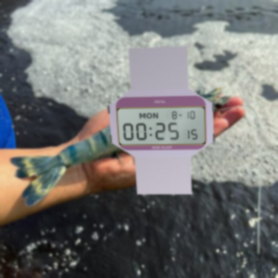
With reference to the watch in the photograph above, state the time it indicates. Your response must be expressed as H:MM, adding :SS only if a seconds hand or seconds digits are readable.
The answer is 0:25:15
